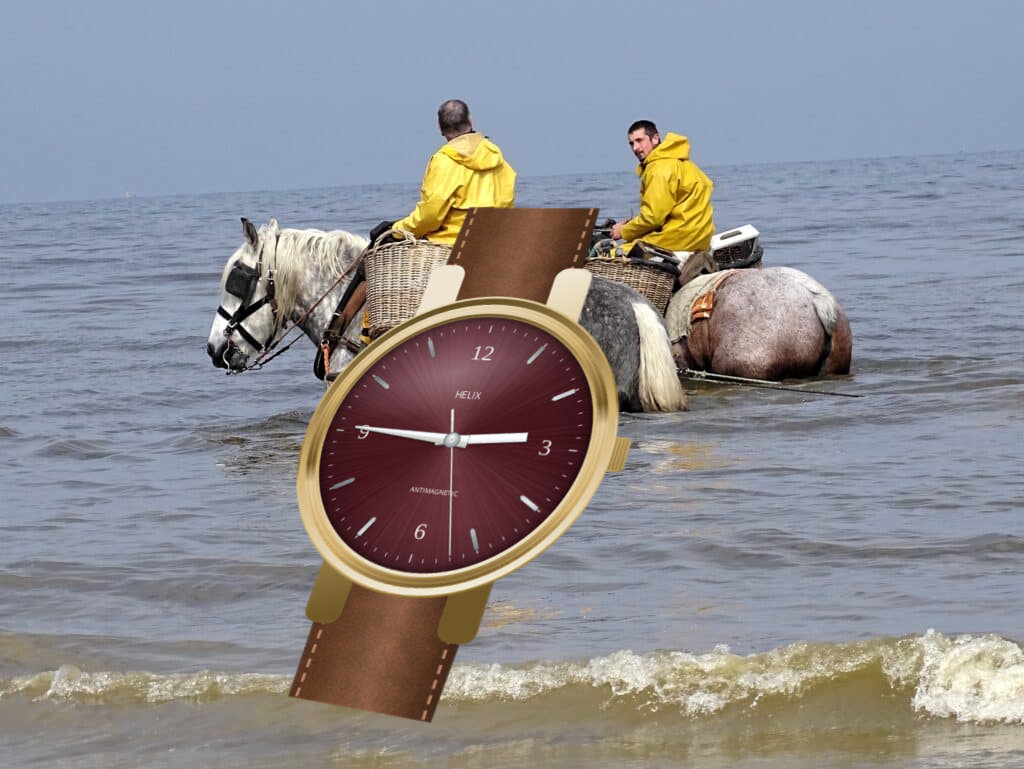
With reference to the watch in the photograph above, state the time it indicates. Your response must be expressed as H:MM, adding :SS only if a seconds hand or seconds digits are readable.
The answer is 2:45:27
